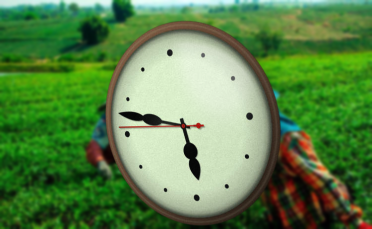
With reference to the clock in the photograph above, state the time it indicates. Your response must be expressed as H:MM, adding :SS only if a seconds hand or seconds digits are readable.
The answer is 5:47:46
